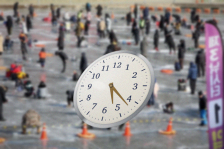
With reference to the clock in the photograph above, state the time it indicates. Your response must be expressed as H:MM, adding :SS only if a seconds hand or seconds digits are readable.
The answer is 5:22
